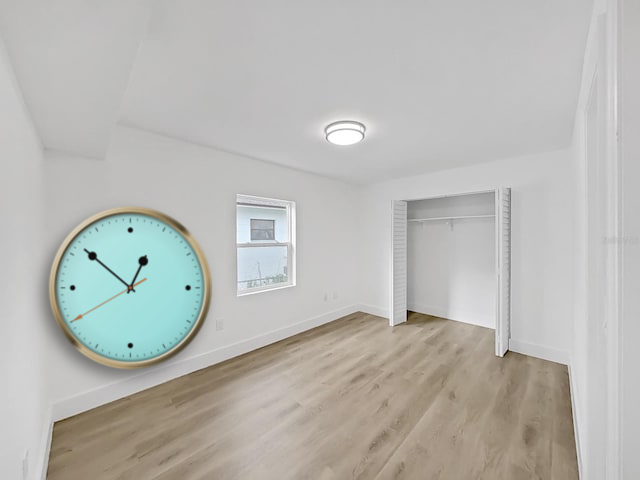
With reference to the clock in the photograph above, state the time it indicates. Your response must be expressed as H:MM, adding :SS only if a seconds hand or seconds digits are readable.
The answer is 12:51:40
